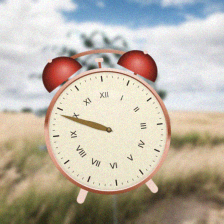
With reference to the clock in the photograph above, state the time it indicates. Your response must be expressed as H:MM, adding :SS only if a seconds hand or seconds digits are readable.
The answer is 9:49
